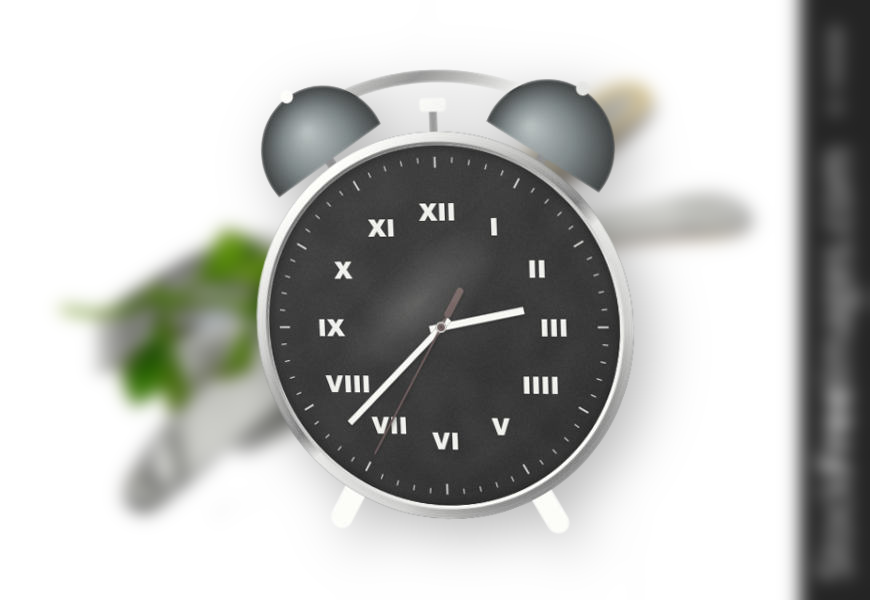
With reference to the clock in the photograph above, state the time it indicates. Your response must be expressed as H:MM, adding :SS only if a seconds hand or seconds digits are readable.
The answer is 2:37:35
